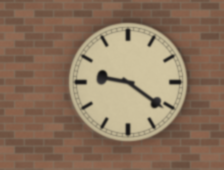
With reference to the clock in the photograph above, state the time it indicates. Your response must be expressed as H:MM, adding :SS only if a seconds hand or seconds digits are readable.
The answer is 9:21
